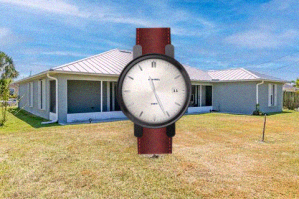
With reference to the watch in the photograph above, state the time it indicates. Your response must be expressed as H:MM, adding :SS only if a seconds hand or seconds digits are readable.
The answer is 11:26
